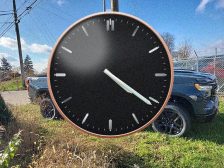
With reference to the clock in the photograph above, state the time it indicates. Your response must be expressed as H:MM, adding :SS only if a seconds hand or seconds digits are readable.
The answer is 4:21
